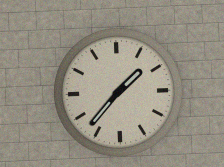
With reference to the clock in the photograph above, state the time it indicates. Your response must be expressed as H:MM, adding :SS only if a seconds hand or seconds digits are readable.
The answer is 1:37
